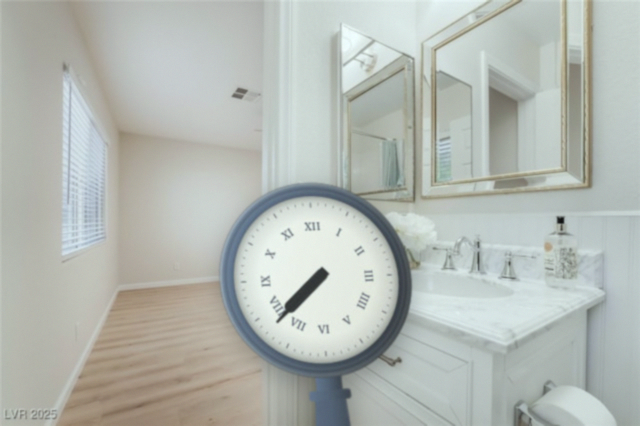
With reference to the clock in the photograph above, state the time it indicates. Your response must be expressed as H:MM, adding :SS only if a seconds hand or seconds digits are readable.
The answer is 7:38
